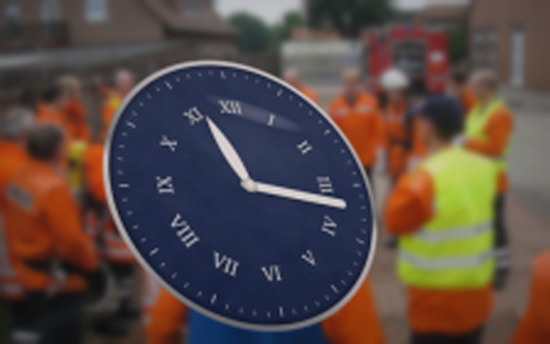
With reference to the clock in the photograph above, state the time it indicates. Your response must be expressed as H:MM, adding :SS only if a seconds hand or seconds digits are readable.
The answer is 11:17
